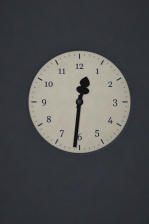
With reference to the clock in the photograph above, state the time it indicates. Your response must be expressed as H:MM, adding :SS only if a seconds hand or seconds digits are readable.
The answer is 12:31
